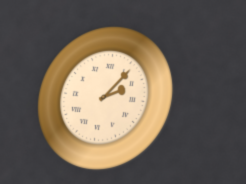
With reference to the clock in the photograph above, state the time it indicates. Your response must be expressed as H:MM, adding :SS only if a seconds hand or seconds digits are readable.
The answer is 2:06
